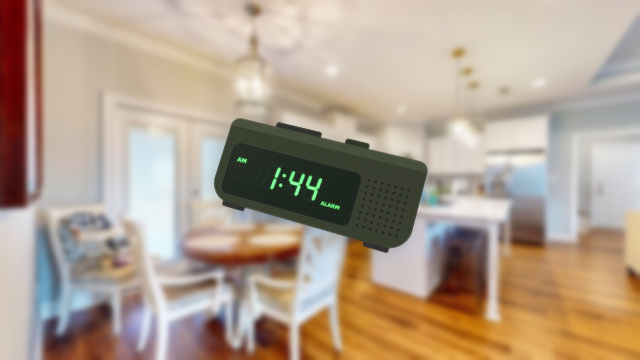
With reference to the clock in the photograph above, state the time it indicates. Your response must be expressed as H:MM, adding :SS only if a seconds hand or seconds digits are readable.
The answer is 1:44
